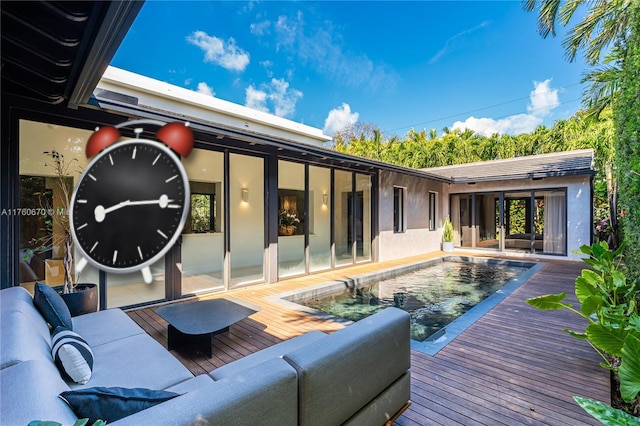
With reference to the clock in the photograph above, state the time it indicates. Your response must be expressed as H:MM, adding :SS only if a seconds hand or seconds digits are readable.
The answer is 8:14
